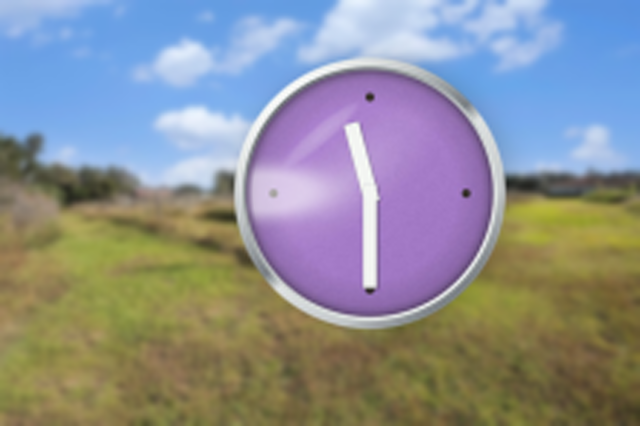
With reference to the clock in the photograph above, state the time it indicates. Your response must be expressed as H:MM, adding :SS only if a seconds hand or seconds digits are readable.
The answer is 11:30
